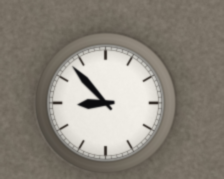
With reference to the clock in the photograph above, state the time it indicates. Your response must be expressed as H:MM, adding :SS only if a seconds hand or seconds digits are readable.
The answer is 8:53
